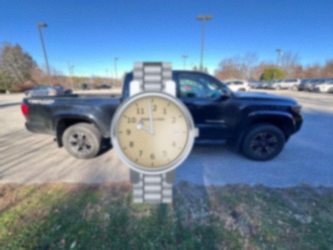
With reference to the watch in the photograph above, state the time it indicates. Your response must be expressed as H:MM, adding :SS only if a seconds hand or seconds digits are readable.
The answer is 9:59
